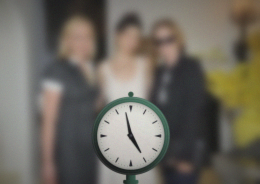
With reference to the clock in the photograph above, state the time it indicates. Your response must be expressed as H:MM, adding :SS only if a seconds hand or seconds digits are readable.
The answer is 4:58
